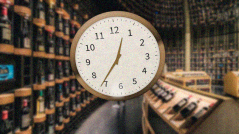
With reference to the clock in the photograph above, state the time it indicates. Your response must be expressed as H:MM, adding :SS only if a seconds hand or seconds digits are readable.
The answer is 12:36
